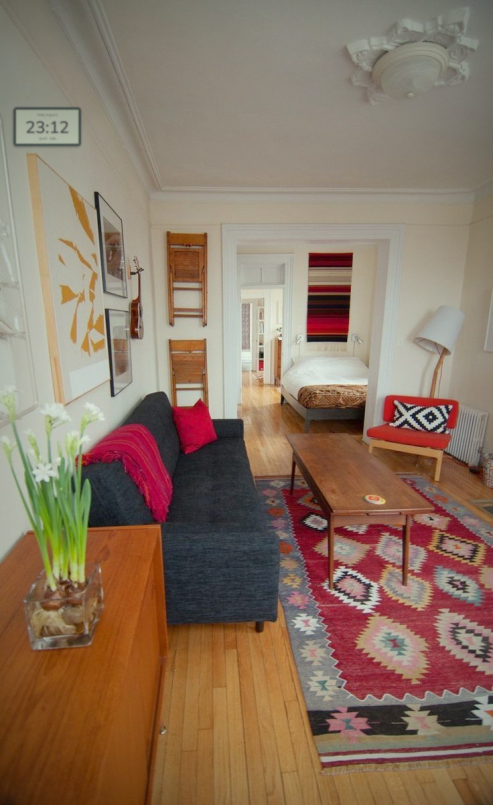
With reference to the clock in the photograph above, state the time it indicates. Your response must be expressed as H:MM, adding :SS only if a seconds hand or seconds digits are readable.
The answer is 23:12
